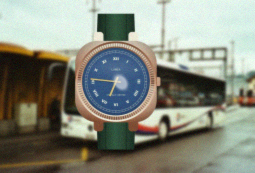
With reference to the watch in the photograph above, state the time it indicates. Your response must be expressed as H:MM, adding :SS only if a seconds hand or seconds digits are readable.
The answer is 6:46
